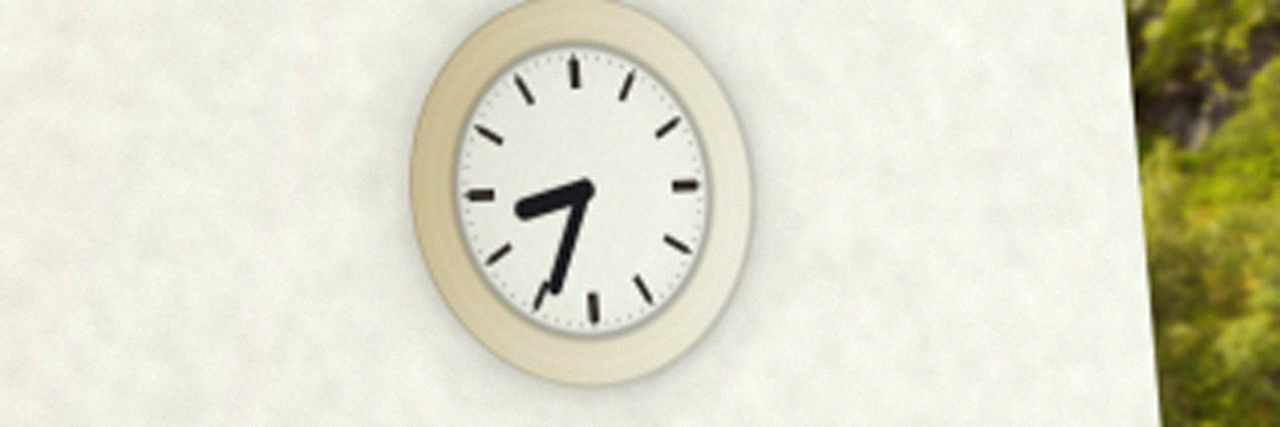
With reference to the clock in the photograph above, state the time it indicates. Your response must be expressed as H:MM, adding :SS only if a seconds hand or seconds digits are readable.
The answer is 8:34
